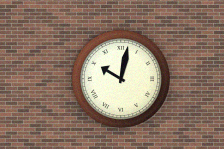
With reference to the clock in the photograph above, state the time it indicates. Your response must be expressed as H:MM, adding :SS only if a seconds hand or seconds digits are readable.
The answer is 10:02
